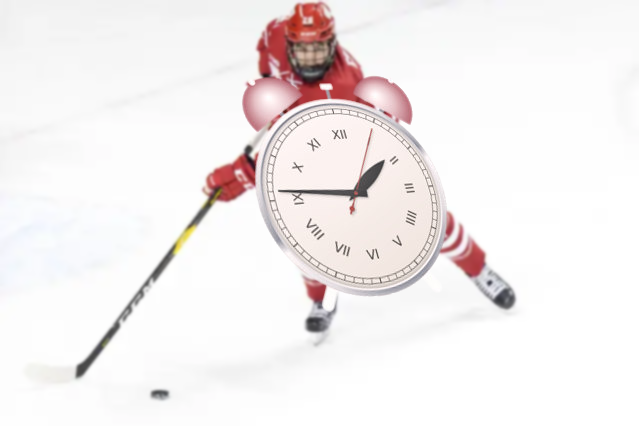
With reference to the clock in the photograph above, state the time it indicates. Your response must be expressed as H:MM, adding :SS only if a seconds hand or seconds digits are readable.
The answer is 1:46:05
